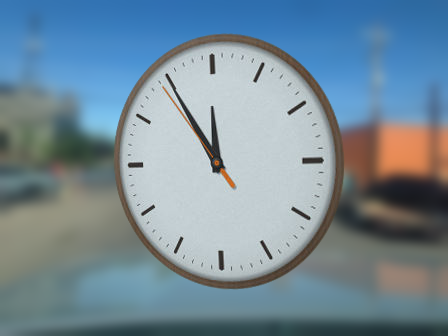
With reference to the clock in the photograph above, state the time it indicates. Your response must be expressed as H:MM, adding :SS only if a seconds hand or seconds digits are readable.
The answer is 11:54:54
